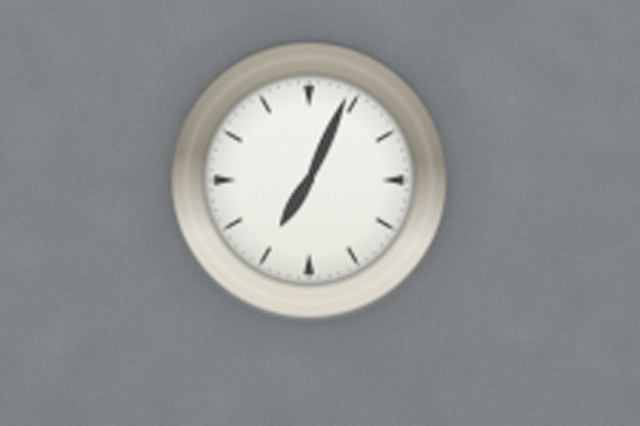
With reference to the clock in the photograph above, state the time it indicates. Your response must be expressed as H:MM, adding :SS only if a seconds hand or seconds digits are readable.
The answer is 7:04
